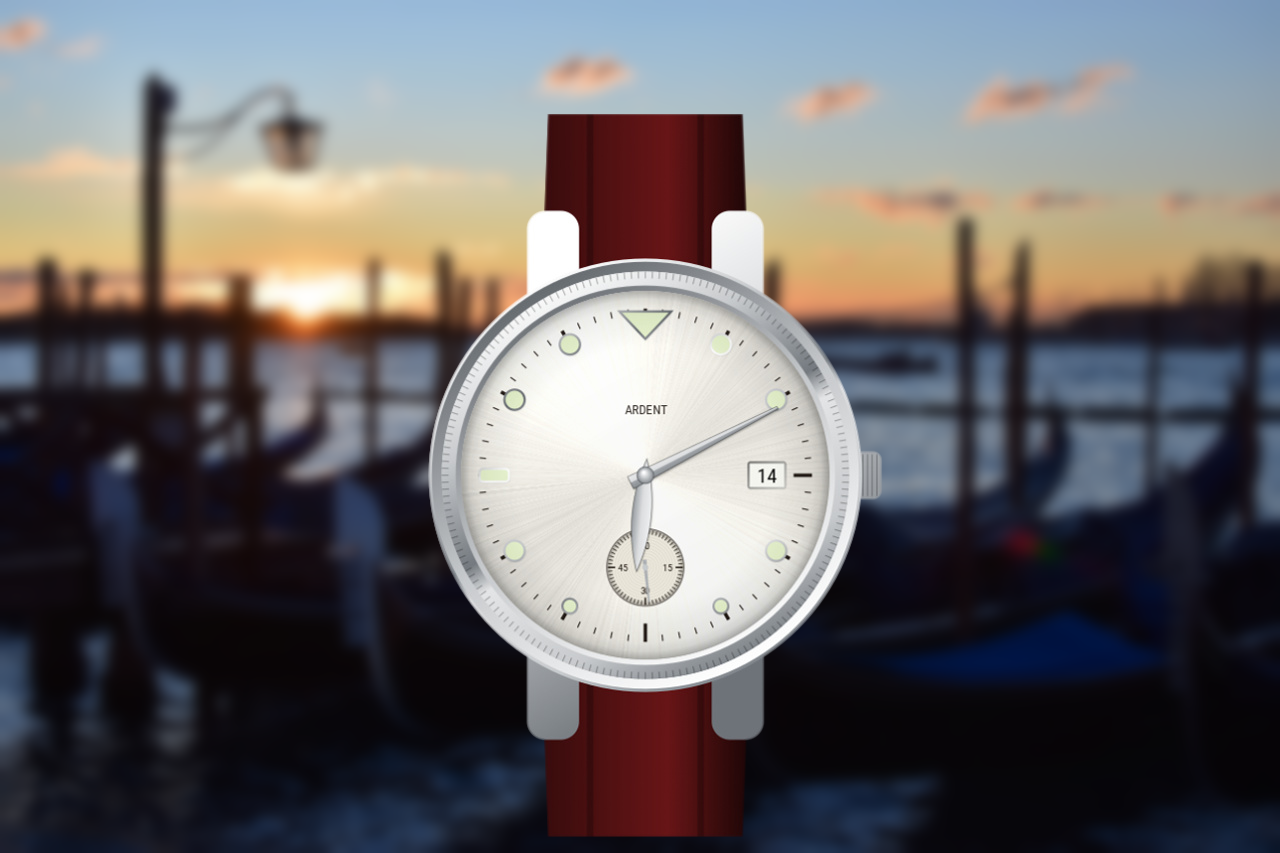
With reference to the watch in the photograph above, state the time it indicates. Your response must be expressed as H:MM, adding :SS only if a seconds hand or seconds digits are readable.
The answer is 6:10:29
